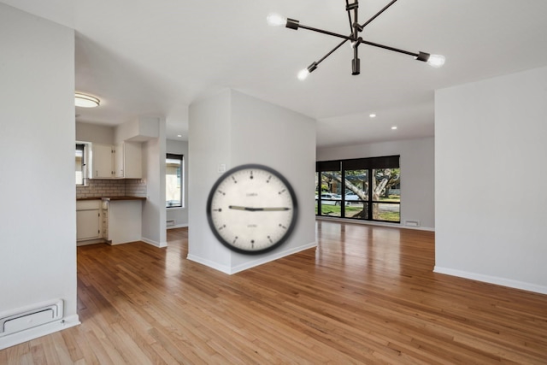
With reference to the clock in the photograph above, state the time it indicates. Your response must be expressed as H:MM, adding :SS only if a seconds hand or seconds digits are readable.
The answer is 9:15
